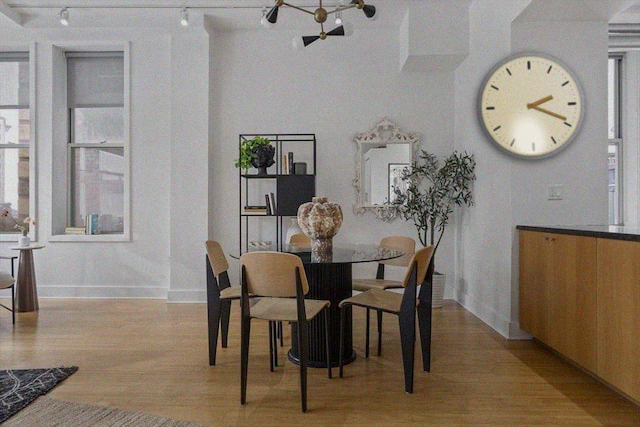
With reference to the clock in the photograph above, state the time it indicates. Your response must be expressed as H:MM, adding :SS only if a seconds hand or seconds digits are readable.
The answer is 2:19
